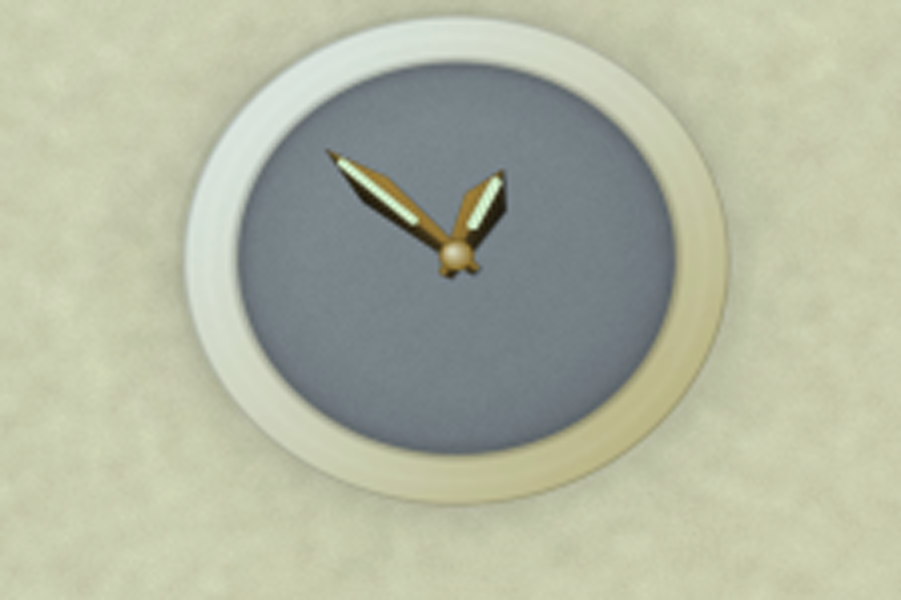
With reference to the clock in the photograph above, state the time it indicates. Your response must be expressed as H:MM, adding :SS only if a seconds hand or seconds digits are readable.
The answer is 12:52
